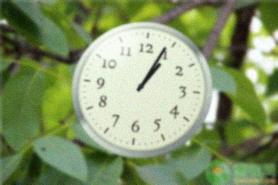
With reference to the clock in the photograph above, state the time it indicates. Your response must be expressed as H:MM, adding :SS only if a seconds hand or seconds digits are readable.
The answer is 1:04
